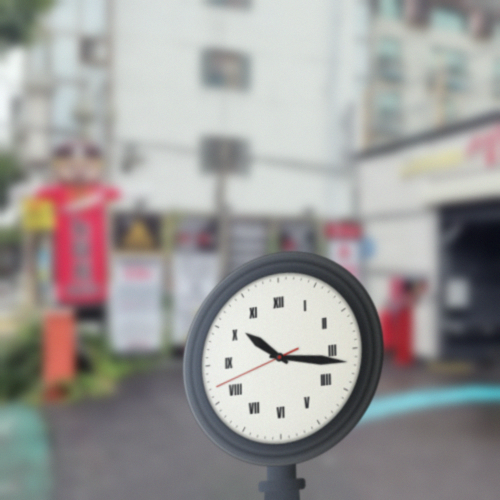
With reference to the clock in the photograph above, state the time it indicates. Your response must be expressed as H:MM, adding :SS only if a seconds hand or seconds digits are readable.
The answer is 10:16:42
